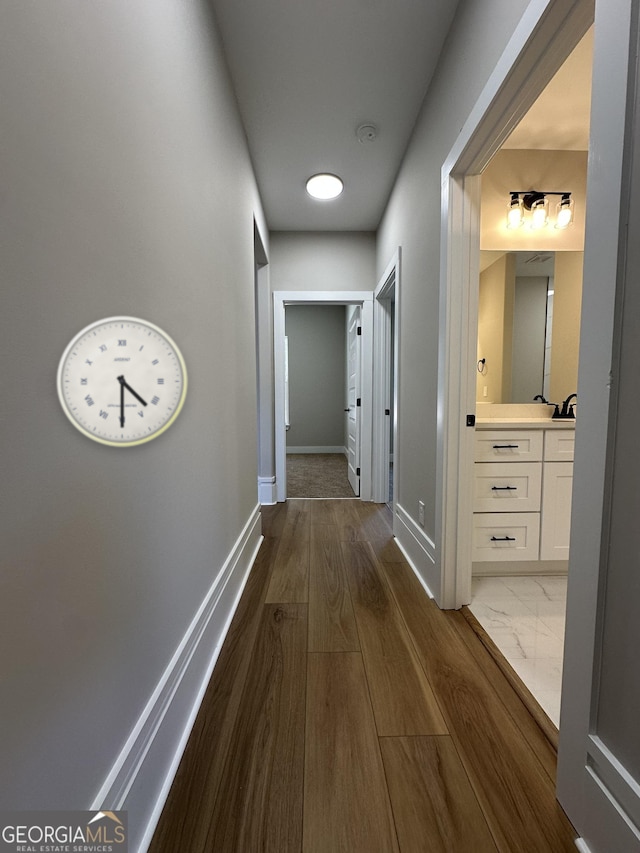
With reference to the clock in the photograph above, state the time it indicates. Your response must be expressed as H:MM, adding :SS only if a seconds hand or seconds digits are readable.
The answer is 4:30
